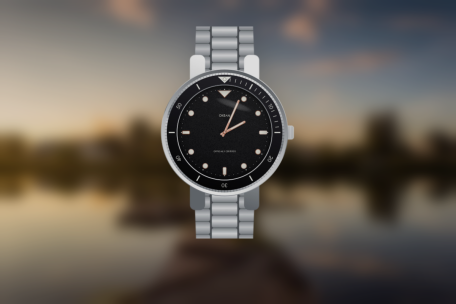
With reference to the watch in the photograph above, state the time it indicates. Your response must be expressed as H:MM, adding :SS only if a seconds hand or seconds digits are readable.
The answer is 2:04
